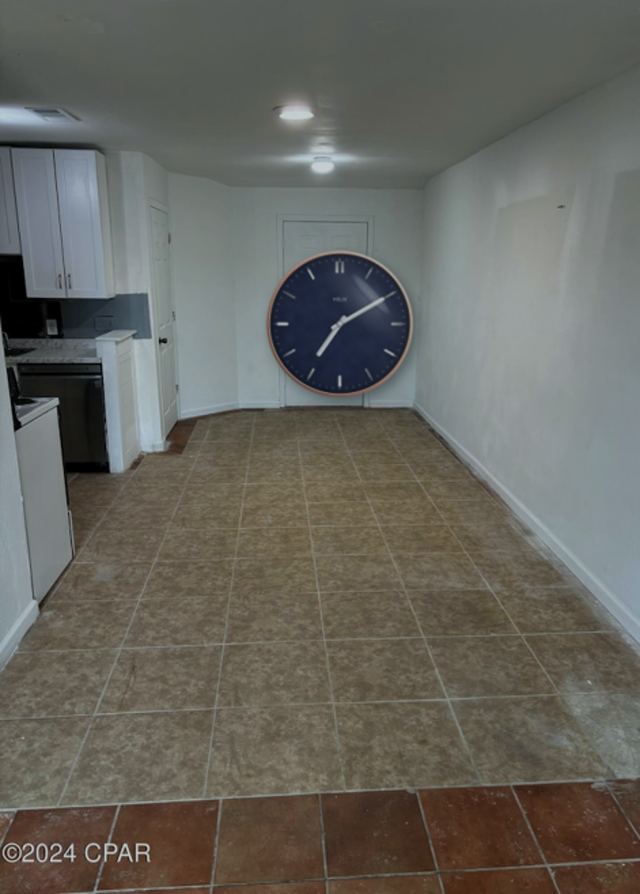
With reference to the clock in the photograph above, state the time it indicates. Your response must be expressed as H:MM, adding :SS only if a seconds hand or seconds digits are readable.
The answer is 7:10
